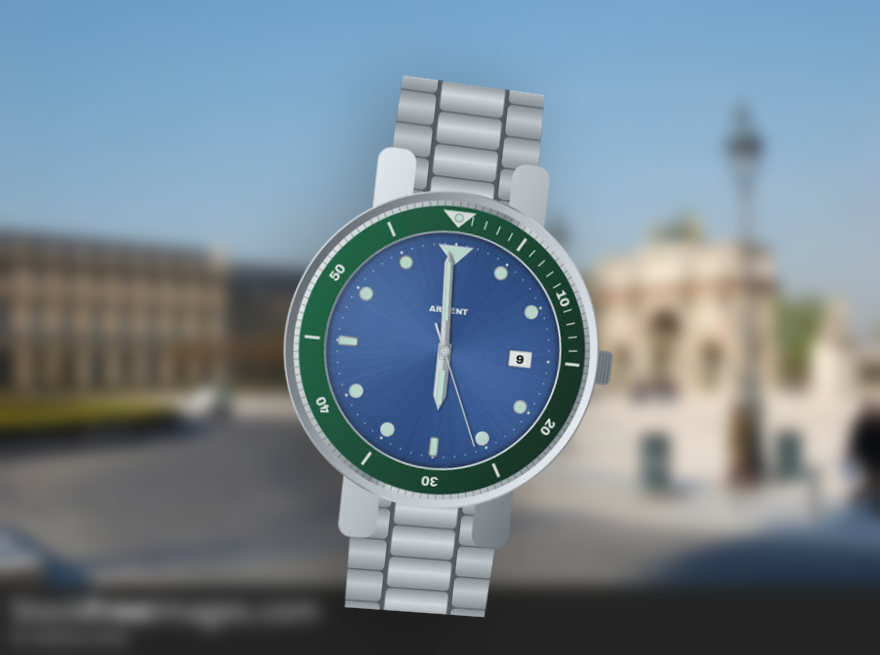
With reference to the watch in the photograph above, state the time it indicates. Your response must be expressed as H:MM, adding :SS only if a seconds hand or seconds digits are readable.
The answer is 5:59:26
